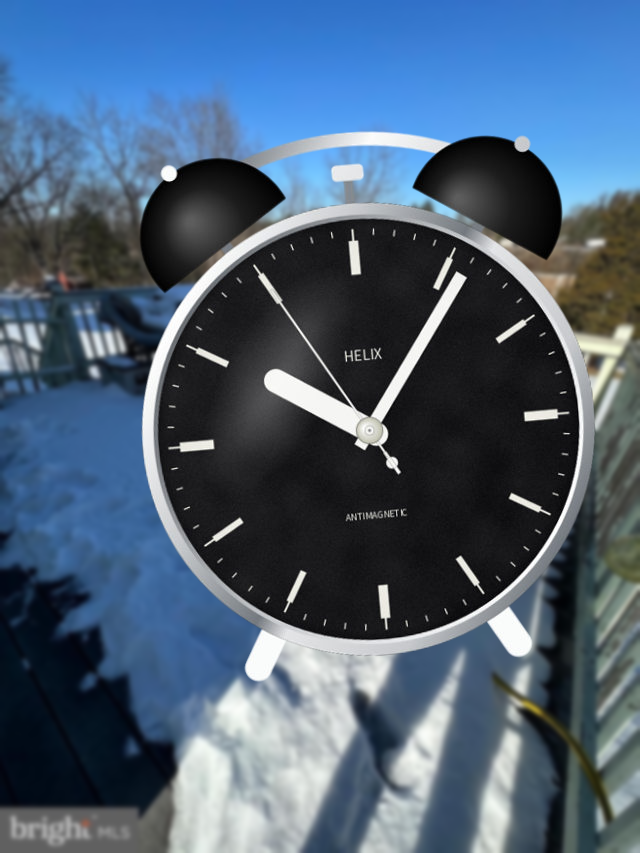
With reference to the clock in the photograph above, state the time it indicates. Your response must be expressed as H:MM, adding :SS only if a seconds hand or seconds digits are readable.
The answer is 10:05:55
